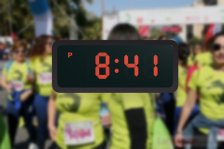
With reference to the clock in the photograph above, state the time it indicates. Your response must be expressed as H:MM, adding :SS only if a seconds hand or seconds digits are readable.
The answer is 8:41
